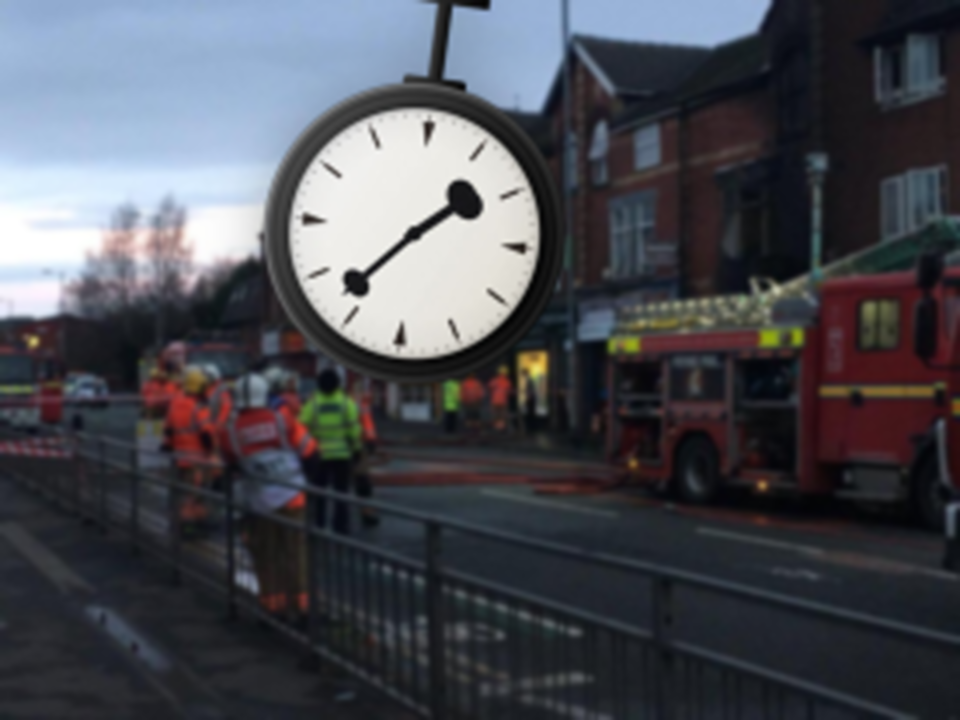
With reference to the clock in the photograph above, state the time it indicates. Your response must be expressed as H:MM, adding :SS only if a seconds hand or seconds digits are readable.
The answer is 1:37
